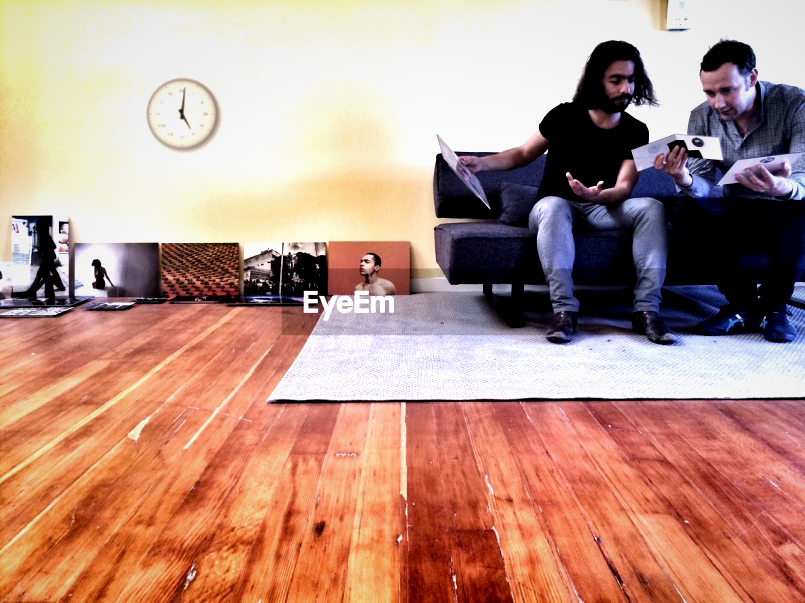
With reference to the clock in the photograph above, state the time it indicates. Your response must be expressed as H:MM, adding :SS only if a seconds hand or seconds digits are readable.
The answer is 5:01
